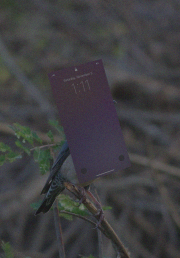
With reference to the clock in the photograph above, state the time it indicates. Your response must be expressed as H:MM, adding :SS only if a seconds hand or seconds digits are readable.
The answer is 1:11
